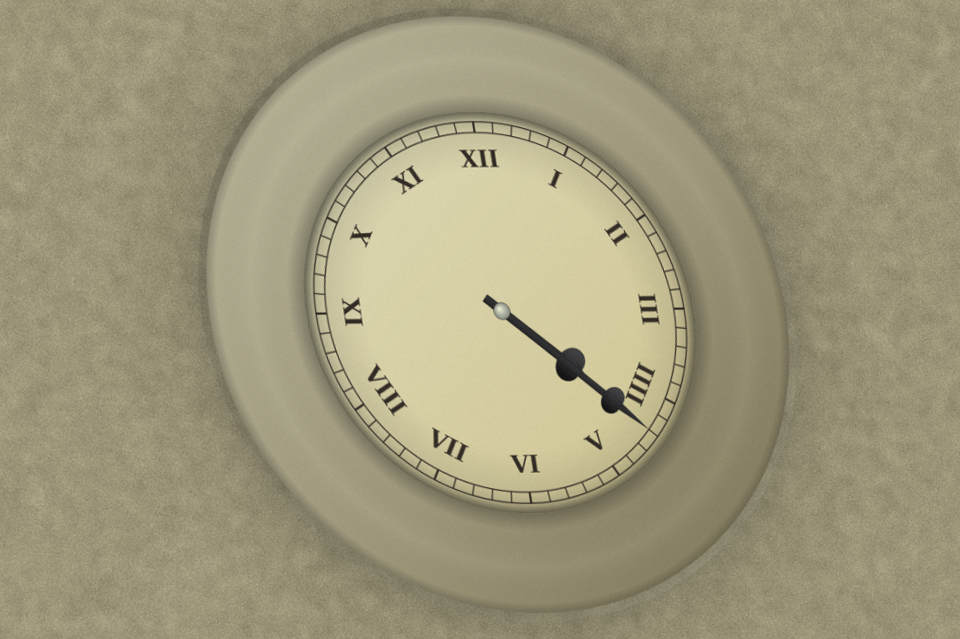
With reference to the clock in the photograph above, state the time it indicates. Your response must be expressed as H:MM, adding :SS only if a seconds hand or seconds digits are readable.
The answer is 4:22
